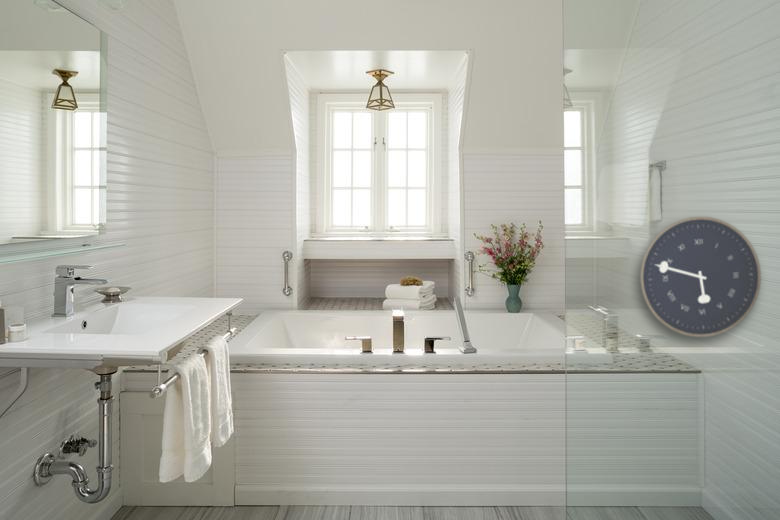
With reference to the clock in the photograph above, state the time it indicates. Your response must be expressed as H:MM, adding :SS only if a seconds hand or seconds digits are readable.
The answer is 5:48
